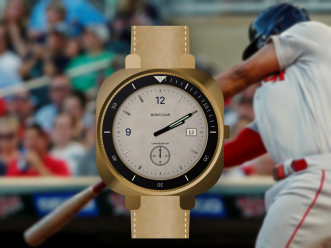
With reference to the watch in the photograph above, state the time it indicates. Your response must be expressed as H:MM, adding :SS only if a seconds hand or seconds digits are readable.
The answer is 2:10
